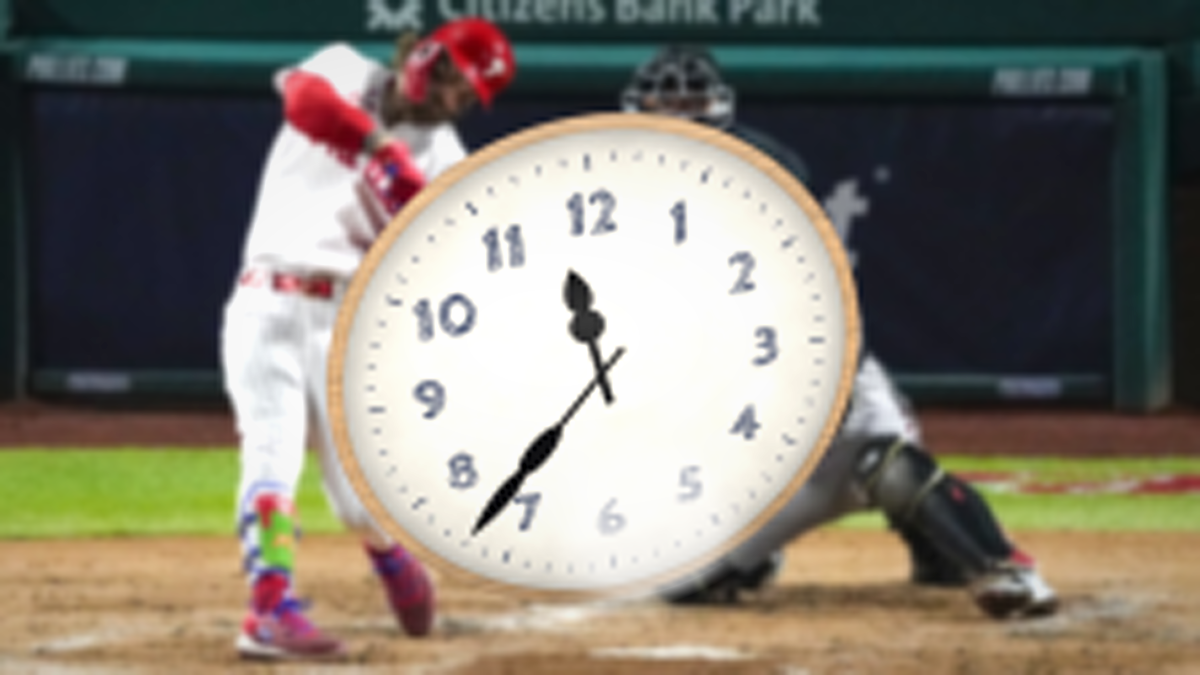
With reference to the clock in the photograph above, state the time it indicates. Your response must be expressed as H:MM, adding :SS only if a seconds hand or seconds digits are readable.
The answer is 11:37
